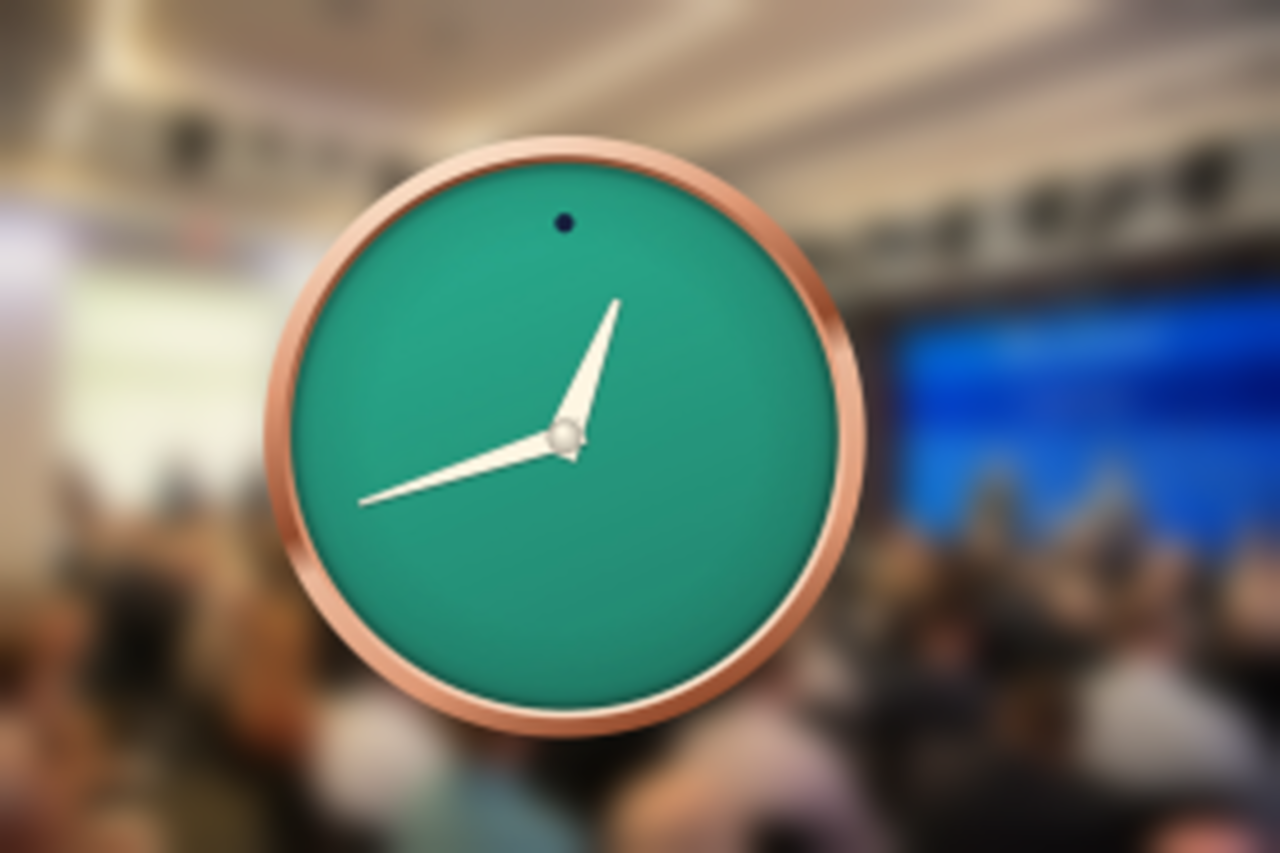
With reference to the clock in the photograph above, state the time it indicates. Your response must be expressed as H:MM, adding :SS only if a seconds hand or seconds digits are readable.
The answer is 12:42
